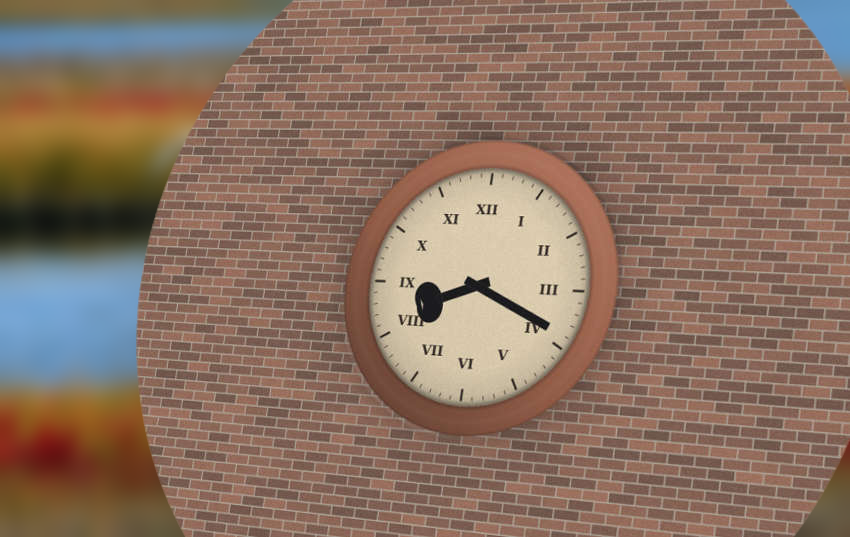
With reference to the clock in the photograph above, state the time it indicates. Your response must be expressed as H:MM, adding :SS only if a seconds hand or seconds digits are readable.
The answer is 8:19
